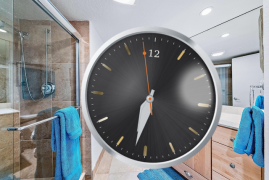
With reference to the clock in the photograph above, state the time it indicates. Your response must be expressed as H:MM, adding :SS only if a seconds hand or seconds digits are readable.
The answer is 6:31:58
